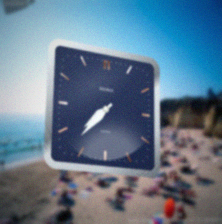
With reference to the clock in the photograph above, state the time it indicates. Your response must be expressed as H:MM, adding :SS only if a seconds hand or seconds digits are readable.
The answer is 7:37
